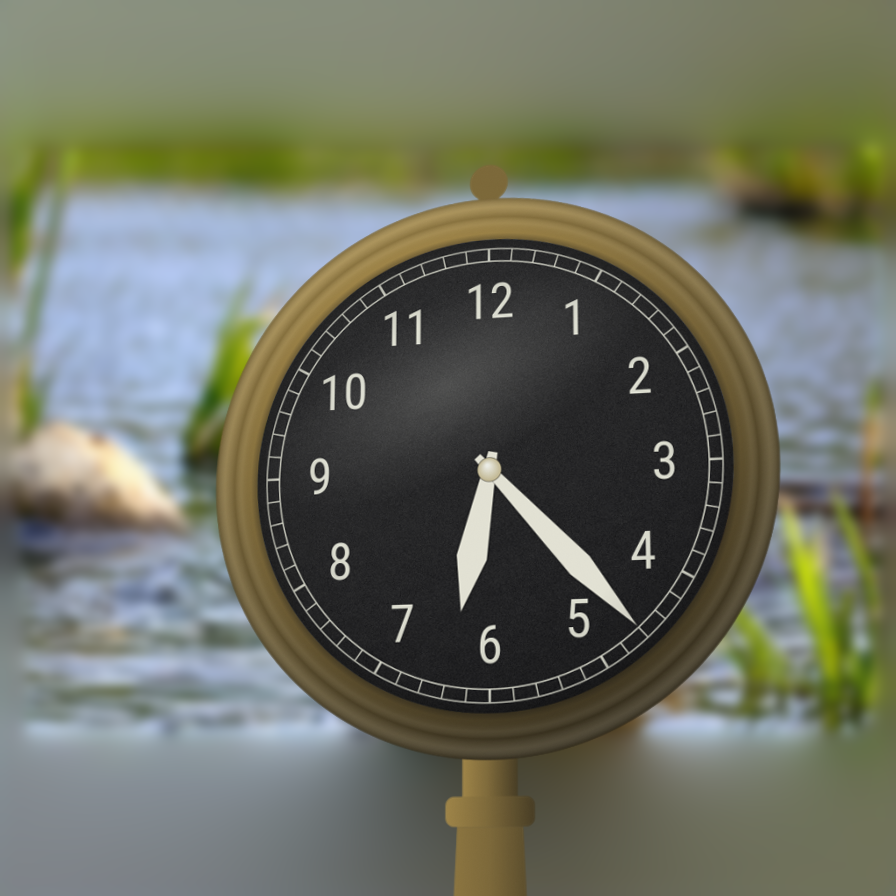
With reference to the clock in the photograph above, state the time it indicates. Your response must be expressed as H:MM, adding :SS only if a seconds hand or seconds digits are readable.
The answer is 6:23
